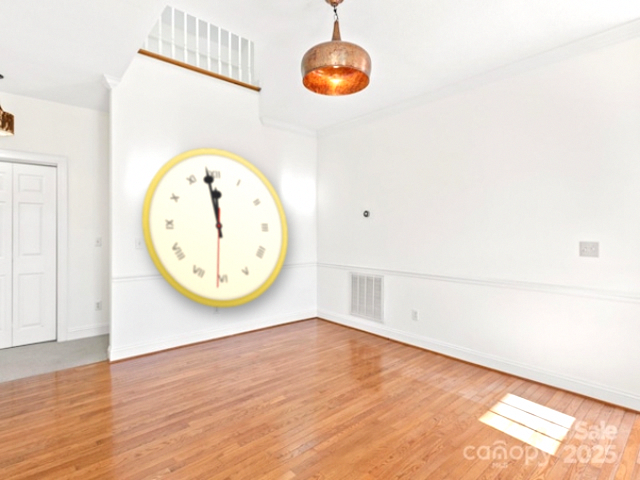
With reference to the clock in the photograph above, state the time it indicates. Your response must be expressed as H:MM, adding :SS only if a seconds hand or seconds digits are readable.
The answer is 11:58:31
